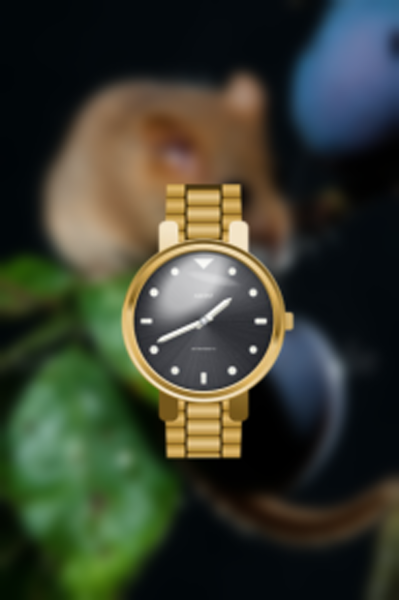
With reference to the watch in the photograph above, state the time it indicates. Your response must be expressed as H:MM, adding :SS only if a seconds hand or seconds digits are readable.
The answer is 1:41
